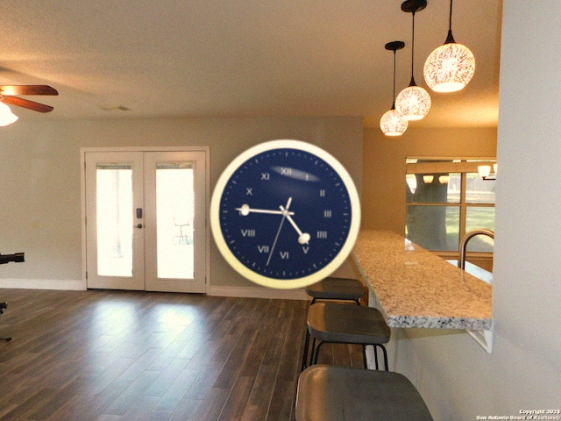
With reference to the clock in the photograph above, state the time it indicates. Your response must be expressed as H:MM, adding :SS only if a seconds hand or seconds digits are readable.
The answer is 4:45:33
